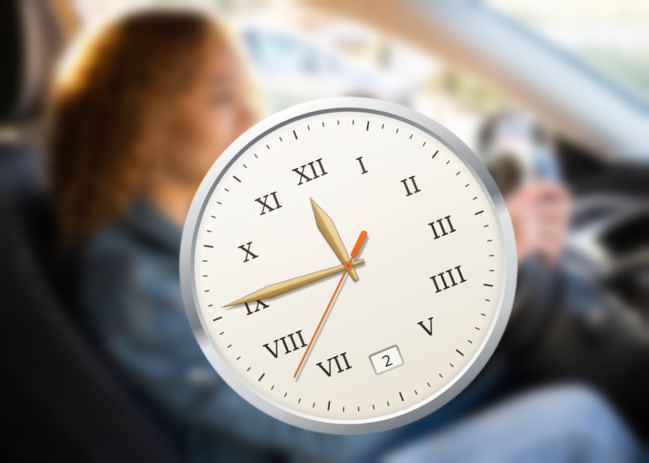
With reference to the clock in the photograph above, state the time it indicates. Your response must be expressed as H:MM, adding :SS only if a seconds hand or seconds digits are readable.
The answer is 11:45:38
